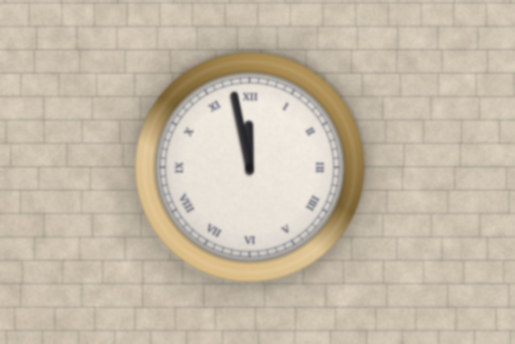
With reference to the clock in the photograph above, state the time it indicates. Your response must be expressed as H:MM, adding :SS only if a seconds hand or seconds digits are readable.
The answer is 11:58
